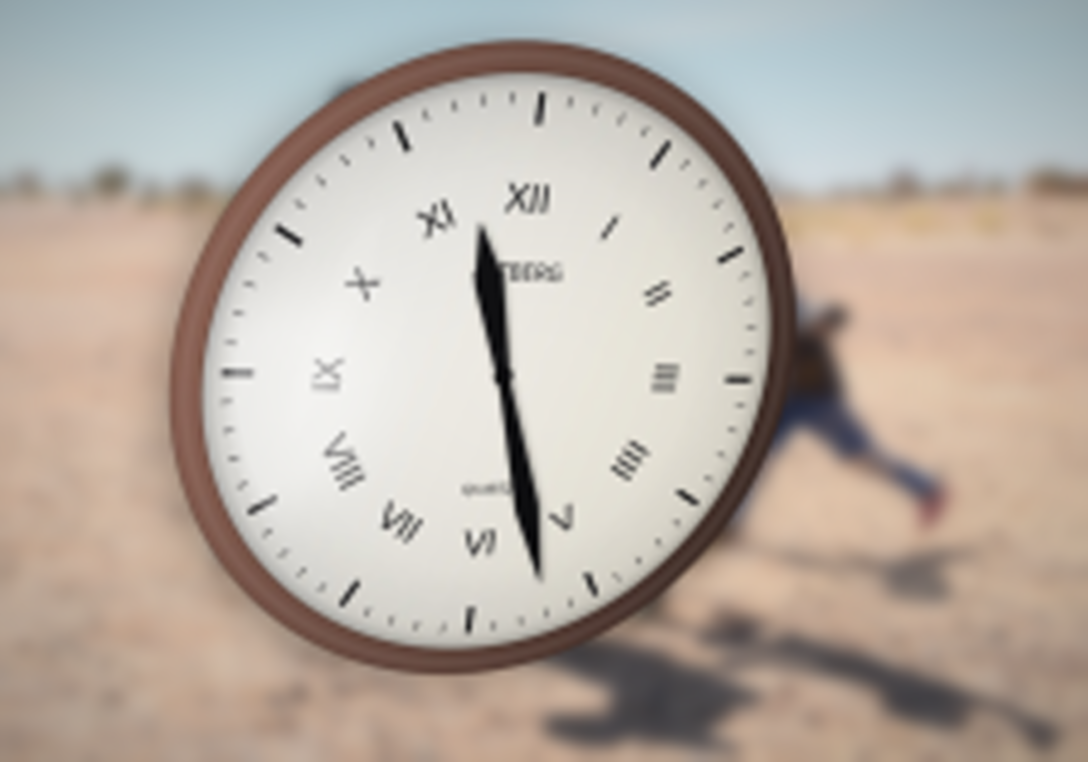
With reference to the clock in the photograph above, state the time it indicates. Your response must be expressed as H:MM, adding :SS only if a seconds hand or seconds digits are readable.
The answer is 11:27
